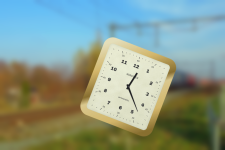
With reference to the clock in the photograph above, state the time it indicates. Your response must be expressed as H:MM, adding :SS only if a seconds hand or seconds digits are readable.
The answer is 12:23
